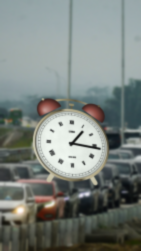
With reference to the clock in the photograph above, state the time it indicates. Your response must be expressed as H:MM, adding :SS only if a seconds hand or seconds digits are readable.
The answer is 1:16
